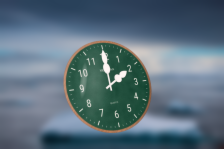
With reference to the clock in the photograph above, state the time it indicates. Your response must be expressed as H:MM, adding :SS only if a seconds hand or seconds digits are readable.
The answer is 2:00
